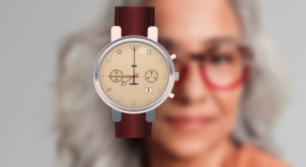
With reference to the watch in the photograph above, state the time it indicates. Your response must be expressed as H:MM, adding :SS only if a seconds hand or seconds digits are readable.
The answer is 7:45
